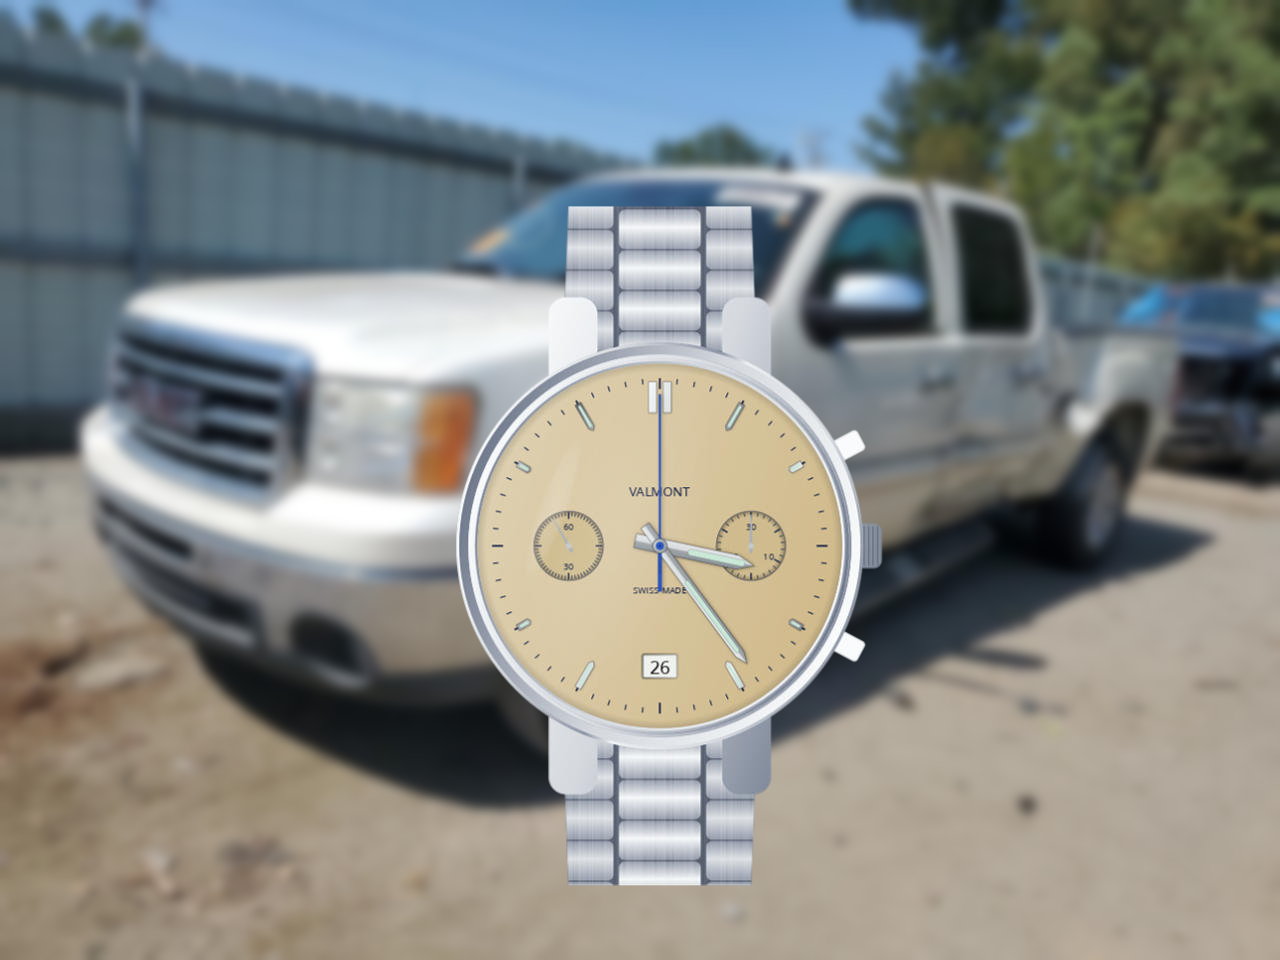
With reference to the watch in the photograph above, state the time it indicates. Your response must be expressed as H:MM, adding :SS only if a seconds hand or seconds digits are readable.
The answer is 3:23:55
